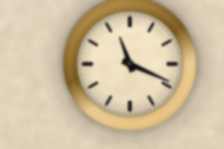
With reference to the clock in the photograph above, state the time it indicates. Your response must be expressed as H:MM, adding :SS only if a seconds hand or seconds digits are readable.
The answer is 11:19
